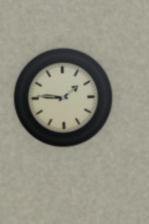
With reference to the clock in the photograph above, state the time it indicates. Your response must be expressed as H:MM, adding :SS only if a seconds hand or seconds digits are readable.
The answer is 1:46
